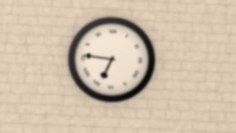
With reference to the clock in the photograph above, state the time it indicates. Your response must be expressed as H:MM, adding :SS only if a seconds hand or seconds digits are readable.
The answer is 6:46
